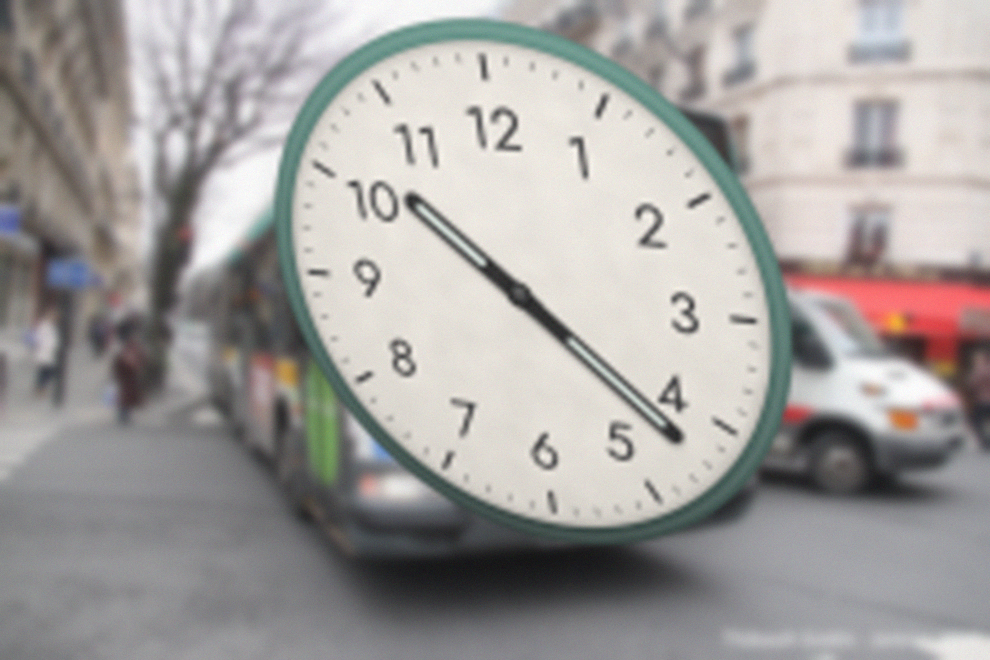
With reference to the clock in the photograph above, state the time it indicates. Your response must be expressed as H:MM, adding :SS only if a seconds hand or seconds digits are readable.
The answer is 10:22
